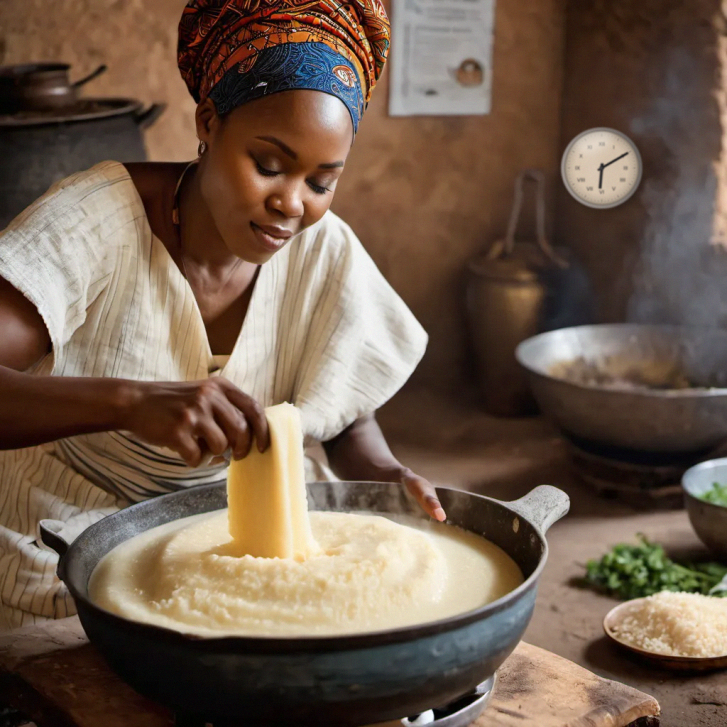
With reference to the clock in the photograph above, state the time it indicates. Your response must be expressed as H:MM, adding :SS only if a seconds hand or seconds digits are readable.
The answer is 6:10
